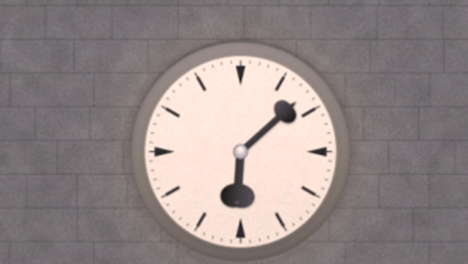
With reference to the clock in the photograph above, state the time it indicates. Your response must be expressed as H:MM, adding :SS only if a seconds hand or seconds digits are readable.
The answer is 6:08
